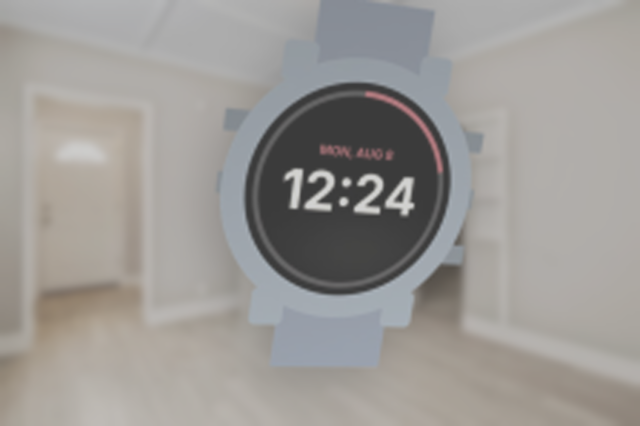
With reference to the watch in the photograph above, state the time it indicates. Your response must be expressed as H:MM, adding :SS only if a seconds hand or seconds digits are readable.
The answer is 12:24
